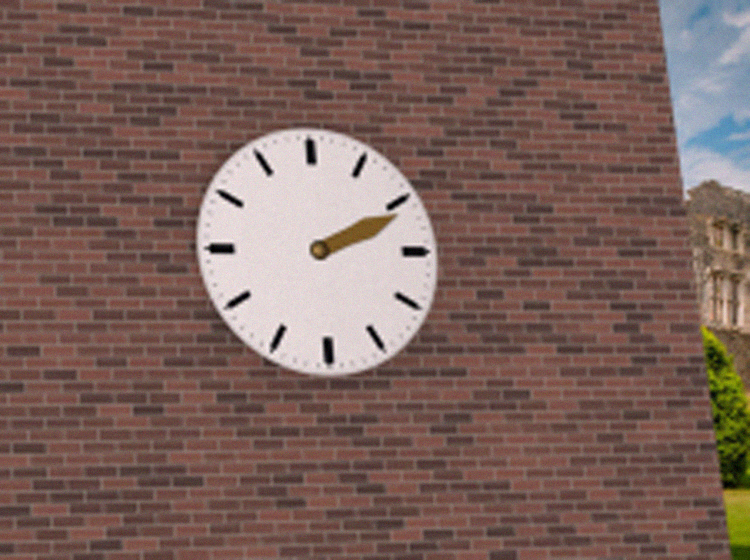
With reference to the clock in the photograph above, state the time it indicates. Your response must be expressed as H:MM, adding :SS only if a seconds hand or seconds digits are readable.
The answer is 2:11
